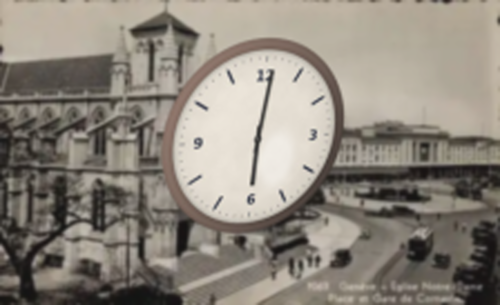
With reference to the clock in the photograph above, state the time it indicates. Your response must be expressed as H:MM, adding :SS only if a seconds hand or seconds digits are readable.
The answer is 6:01
